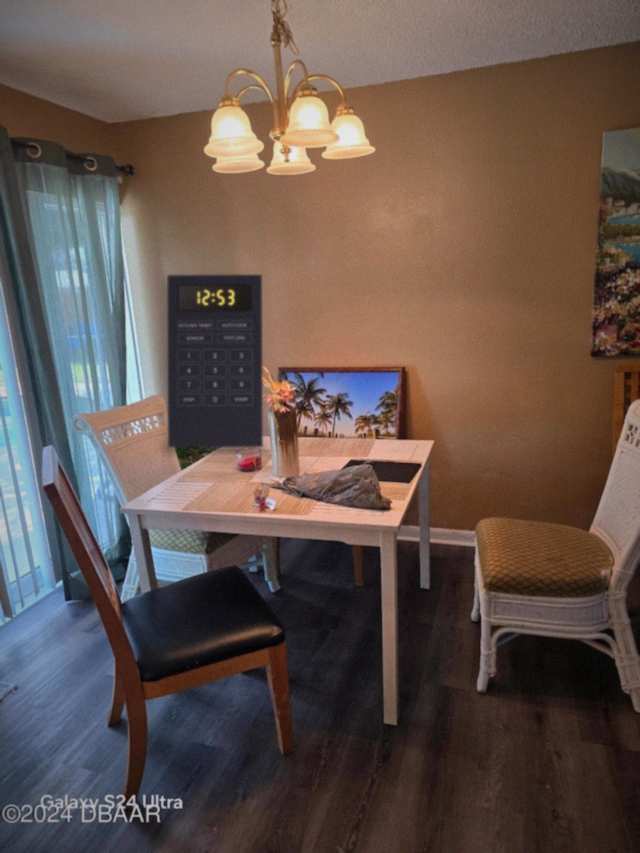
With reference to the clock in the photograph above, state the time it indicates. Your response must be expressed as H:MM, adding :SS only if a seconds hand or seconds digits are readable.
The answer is 12:53
